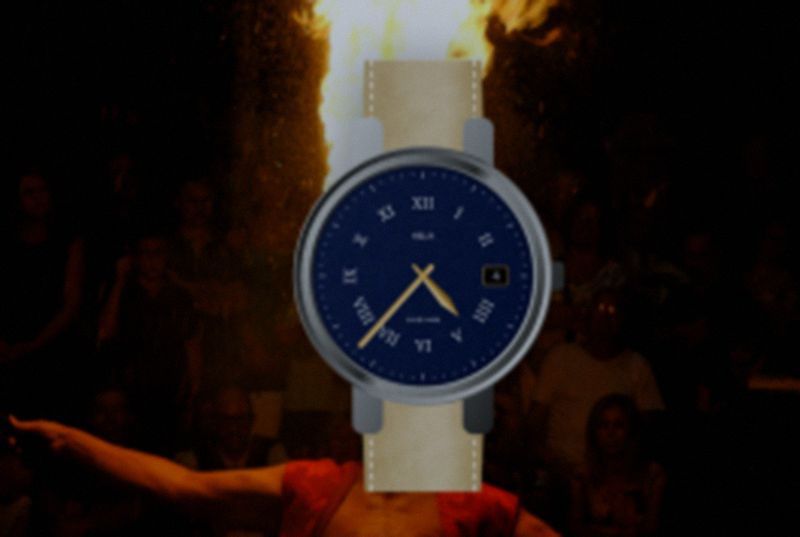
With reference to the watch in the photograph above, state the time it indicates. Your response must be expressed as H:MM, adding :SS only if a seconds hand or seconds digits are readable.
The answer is 4:37
